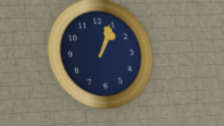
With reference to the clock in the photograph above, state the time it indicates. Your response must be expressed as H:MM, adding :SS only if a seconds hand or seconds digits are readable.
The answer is 1:04
